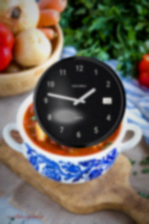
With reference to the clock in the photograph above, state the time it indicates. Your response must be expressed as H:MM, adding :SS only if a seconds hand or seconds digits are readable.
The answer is 1:47
